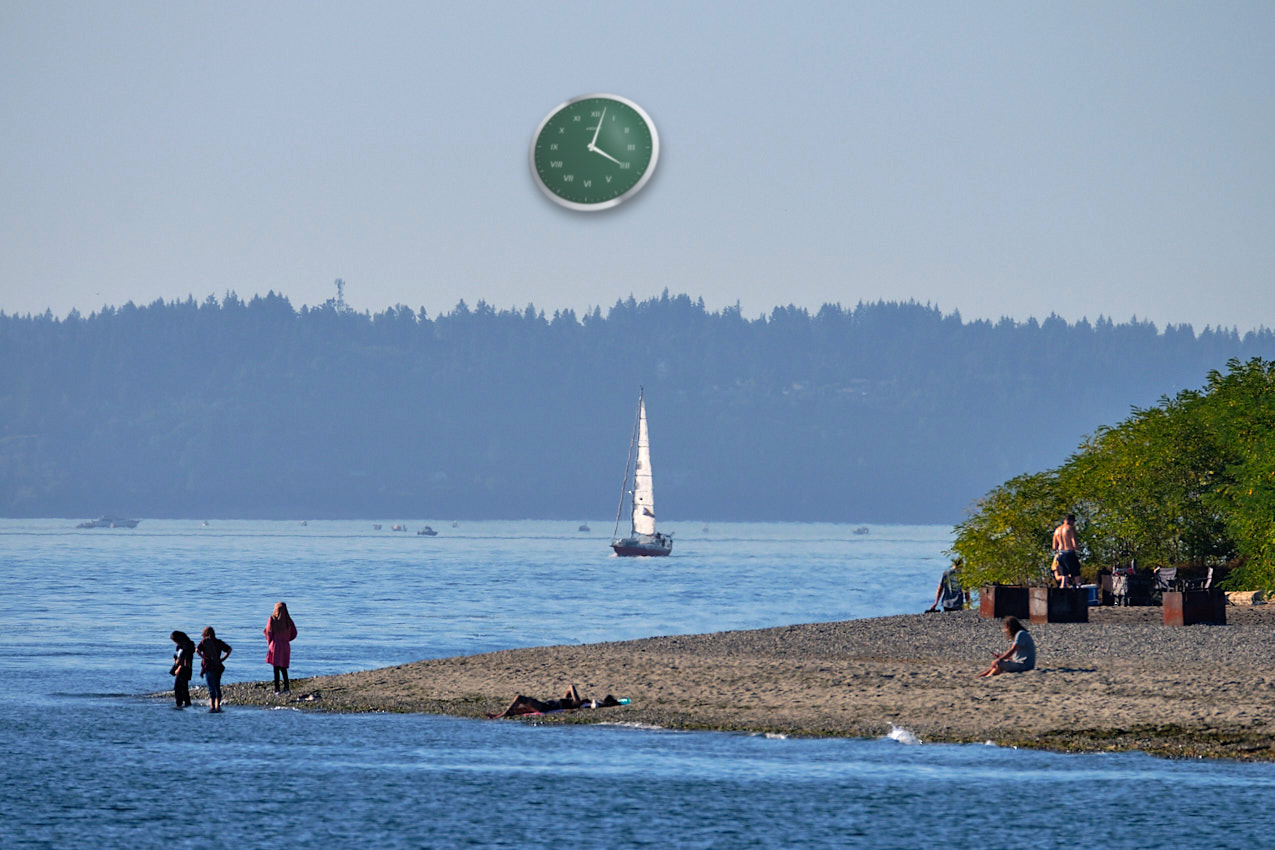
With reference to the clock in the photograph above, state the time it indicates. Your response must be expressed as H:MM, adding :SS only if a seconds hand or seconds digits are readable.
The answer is 4:02
